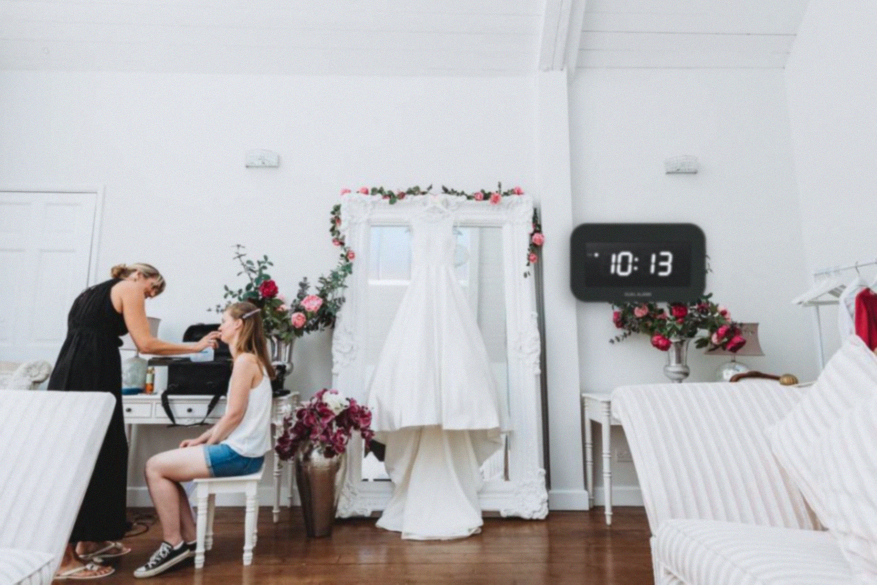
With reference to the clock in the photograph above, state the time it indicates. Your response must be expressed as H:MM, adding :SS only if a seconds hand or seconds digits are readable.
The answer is 10:13
